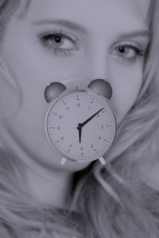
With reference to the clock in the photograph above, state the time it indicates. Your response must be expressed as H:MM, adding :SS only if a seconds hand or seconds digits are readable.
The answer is 6:09
